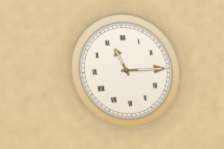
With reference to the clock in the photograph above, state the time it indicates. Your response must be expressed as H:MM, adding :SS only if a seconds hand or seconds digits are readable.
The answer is 11:15
